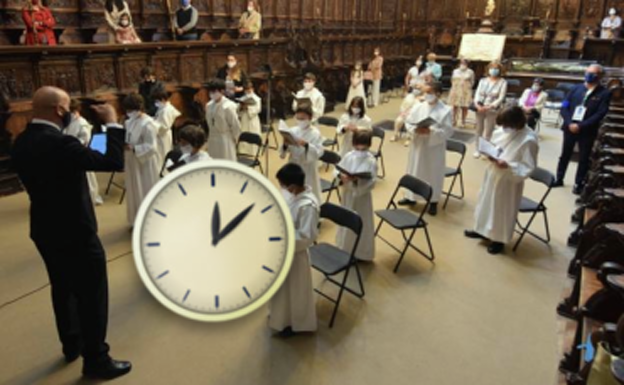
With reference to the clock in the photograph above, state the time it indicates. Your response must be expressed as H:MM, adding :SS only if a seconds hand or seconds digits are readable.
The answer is 12:08
